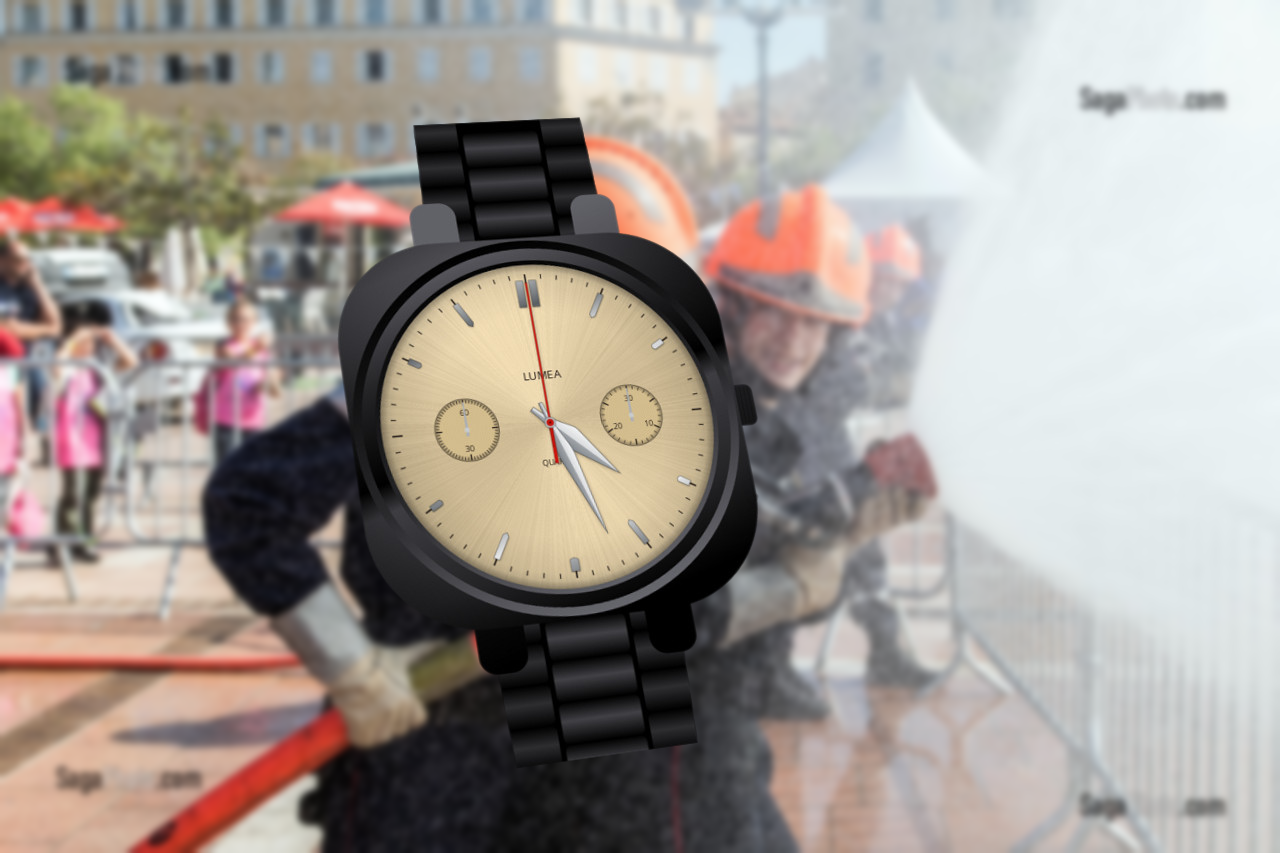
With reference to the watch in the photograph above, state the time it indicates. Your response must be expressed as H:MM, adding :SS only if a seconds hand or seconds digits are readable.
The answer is 4:27
